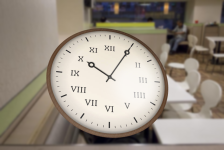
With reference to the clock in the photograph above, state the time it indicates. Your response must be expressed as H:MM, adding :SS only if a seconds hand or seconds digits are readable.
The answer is 10:05
